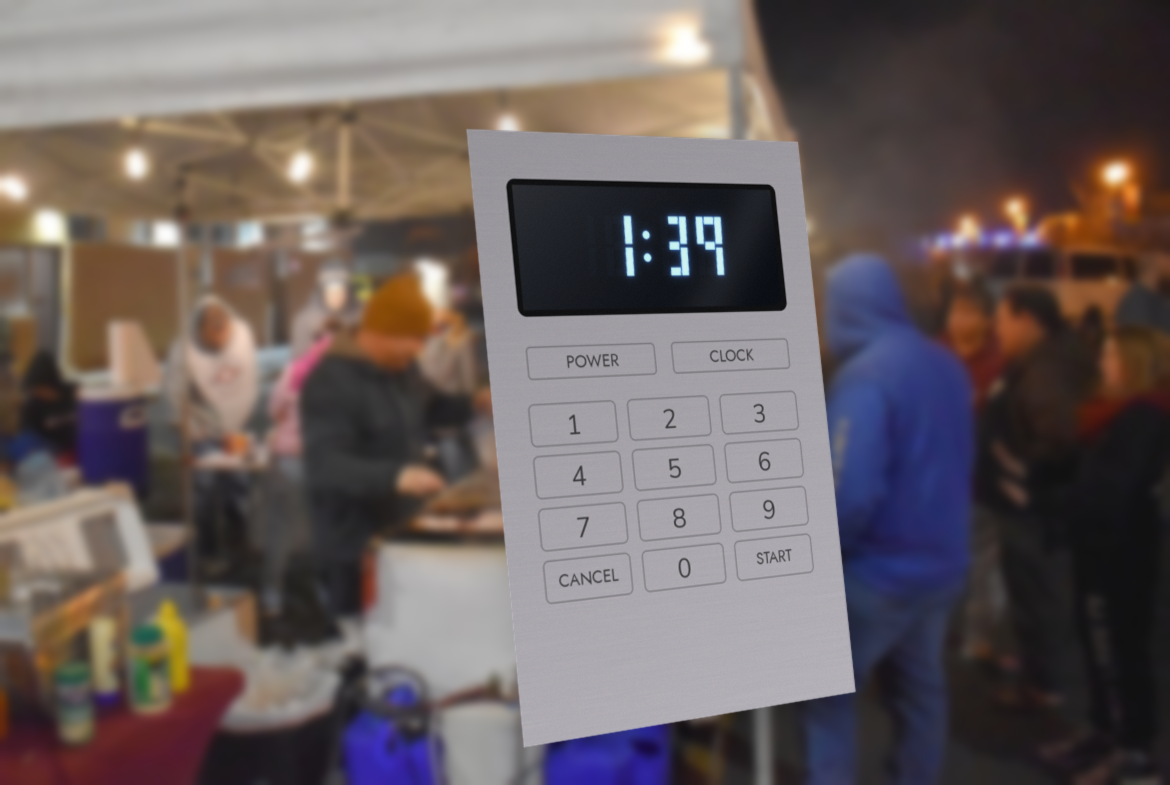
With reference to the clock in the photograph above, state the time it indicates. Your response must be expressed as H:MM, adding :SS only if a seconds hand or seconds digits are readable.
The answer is 1:39
